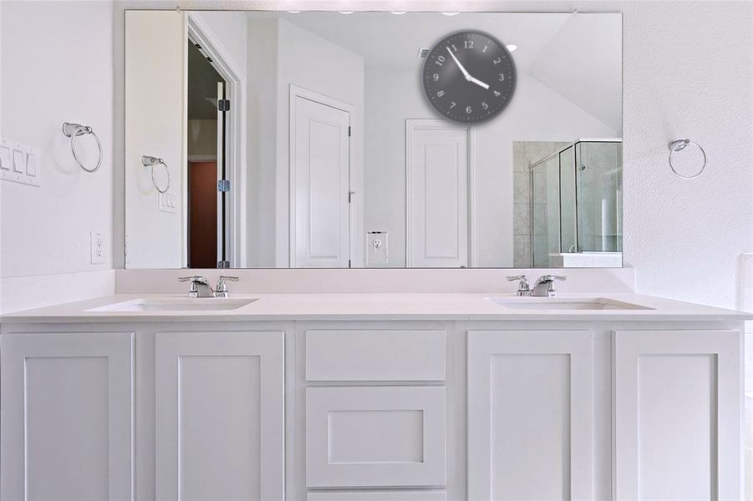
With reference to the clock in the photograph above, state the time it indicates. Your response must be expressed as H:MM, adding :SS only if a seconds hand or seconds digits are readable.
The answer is 3:54
